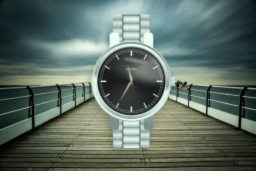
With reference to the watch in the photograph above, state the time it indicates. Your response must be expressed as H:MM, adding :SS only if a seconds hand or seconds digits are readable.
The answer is 11:35
